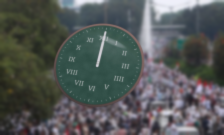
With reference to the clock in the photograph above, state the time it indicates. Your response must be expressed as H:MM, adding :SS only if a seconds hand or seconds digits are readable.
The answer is 12:00
